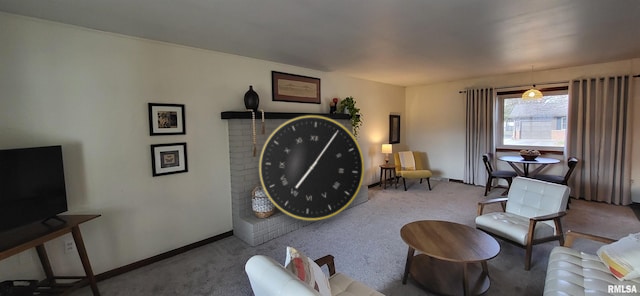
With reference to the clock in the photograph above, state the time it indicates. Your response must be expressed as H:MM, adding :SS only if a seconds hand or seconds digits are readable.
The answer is 7:05
